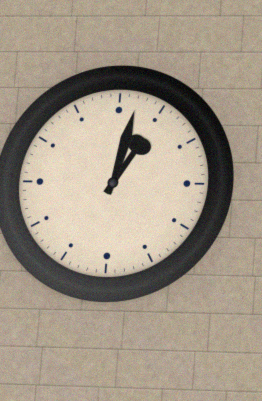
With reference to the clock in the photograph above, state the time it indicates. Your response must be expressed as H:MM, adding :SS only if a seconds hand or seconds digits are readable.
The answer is 1:02
